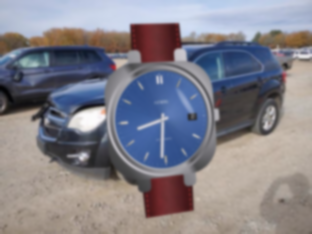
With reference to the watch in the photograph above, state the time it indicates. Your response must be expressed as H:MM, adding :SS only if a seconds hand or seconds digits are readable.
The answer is 8:31
